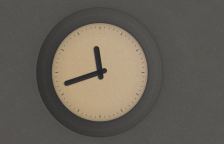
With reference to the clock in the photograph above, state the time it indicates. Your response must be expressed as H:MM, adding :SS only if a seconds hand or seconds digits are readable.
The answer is 11:42
